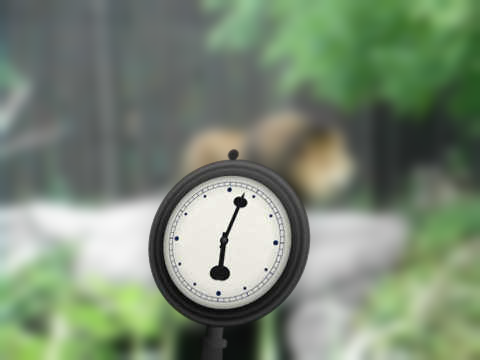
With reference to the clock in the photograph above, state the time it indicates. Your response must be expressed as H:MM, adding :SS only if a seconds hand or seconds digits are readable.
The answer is 6:03
